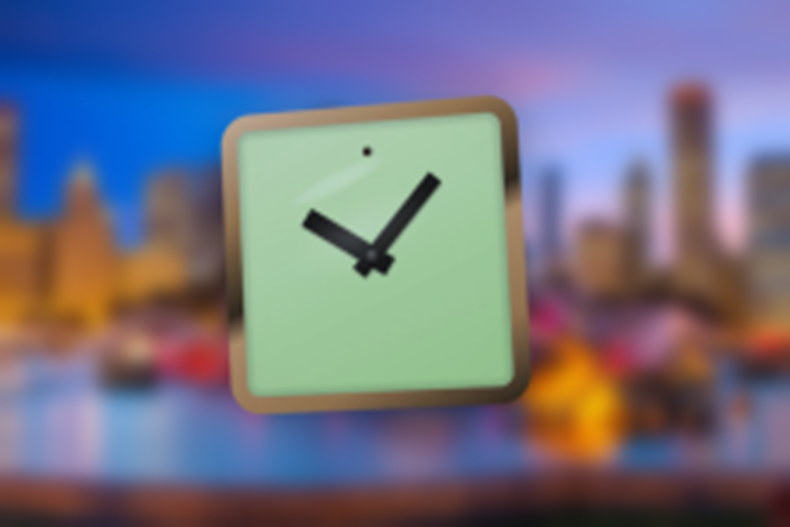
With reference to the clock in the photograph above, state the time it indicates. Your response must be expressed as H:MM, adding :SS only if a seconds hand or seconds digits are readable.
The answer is 10:07
